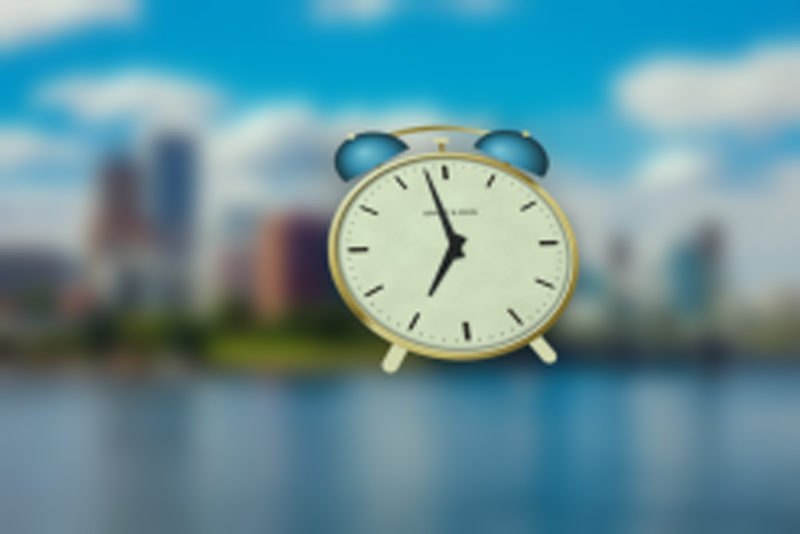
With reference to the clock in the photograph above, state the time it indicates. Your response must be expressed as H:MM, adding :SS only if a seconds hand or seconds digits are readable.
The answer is 6:58
